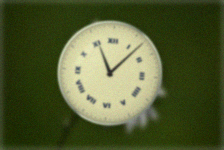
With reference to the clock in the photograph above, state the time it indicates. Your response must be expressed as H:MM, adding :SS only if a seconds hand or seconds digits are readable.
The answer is 11:07
